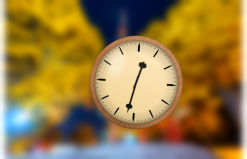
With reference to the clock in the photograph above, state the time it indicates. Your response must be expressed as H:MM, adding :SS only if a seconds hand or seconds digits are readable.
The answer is 12:32
